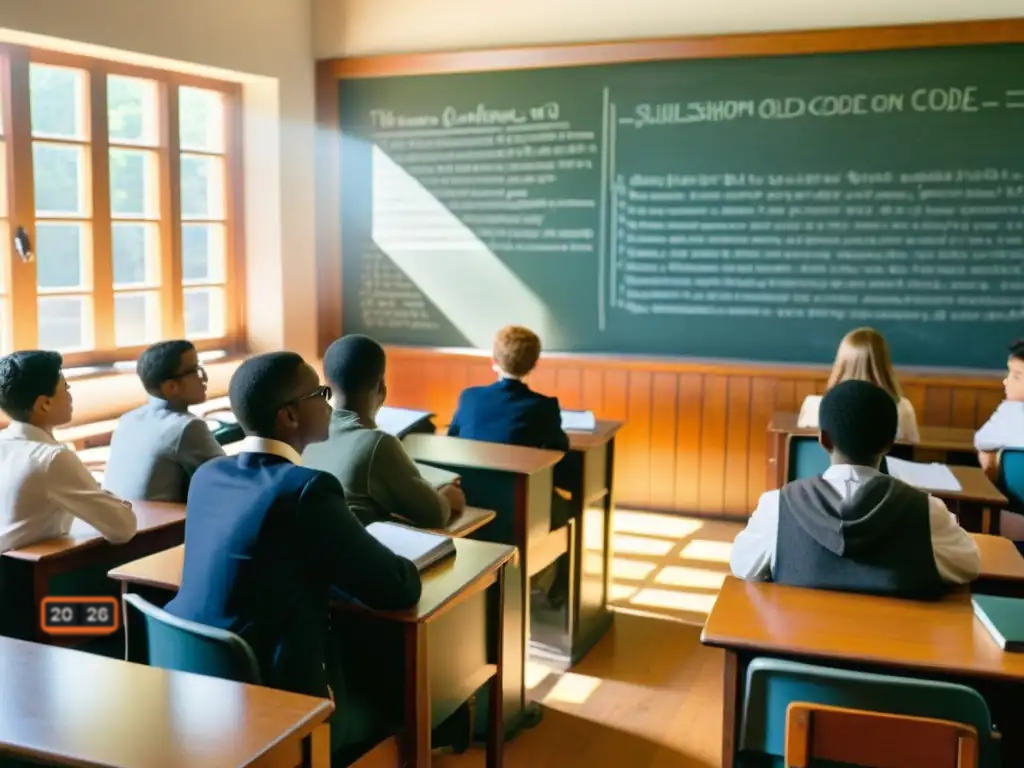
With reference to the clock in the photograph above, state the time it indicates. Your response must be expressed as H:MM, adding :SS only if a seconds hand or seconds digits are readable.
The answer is 20:26
